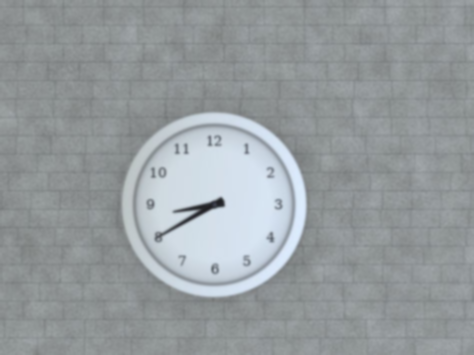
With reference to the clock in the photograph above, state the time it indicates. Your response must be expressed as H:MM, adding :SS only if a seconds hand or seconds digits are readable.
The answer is 8:40
